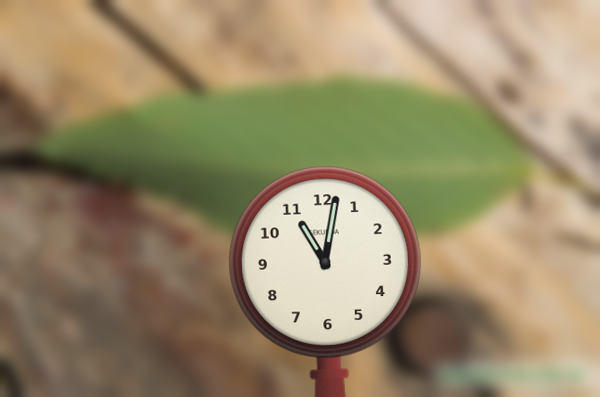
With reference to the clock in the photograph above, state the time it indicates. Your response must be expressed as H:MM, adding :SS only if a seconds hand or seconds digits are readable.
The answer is 11:02
